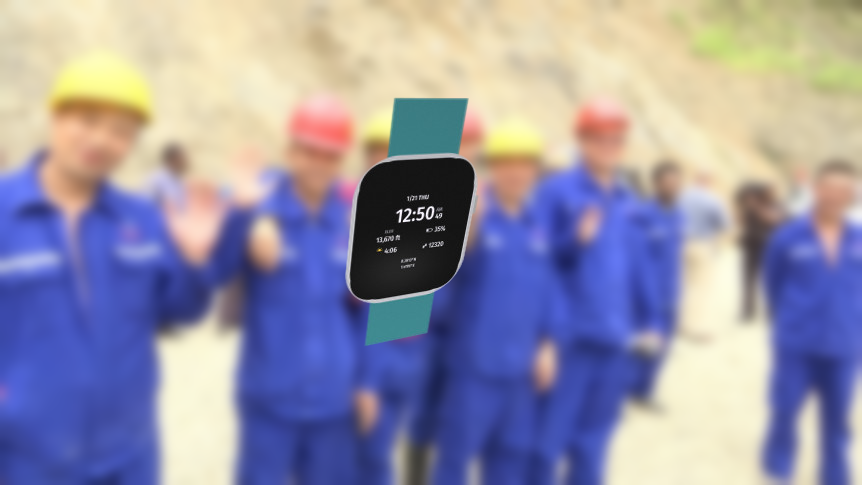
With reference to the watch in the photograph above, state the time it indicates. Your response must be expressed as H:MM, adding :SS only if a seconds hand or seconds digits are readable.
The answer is 12:50
